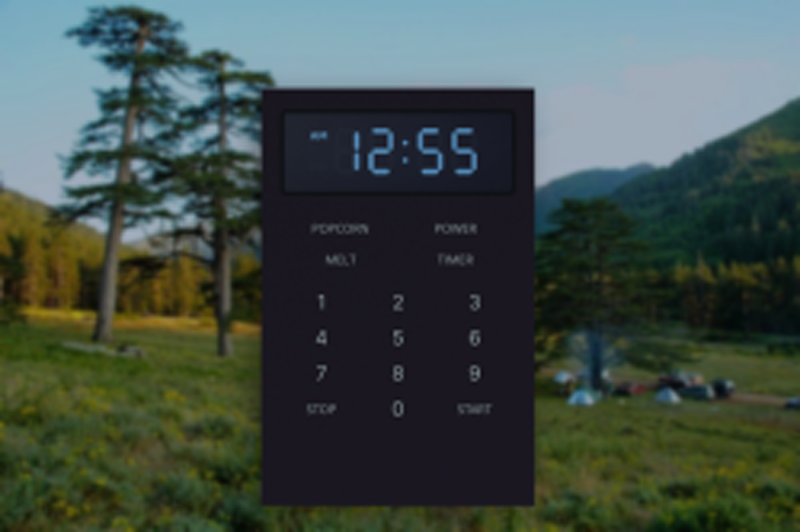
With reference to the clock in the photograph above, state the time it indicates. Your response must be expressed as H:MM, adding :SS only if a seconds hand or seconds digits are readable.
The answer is 12:55
